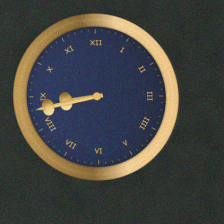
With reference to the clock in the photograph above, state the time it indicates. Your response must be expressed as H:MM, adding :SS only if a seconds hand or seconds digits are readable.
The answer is 8:43
